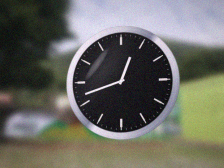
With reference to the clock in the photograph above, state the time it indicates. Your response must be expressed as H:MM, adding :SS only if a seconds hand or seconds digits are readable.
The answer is 12:42
